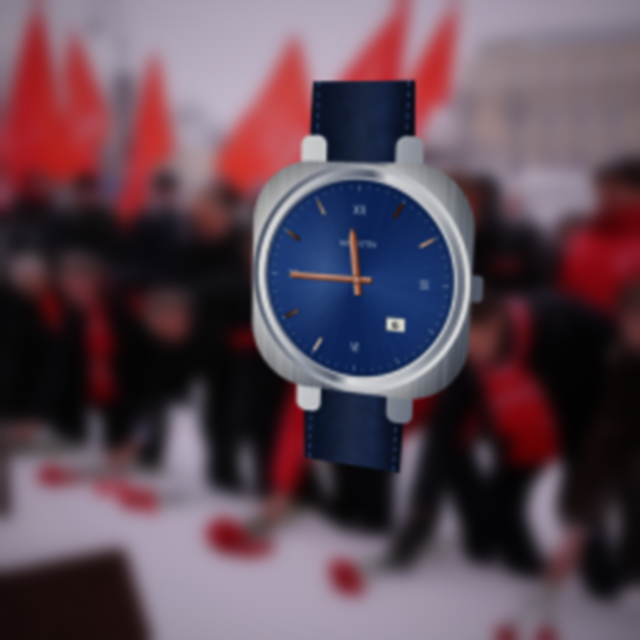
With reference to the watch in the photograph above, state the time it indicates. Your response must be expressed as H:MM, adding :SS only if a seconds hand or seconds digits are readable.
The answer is 11:45
